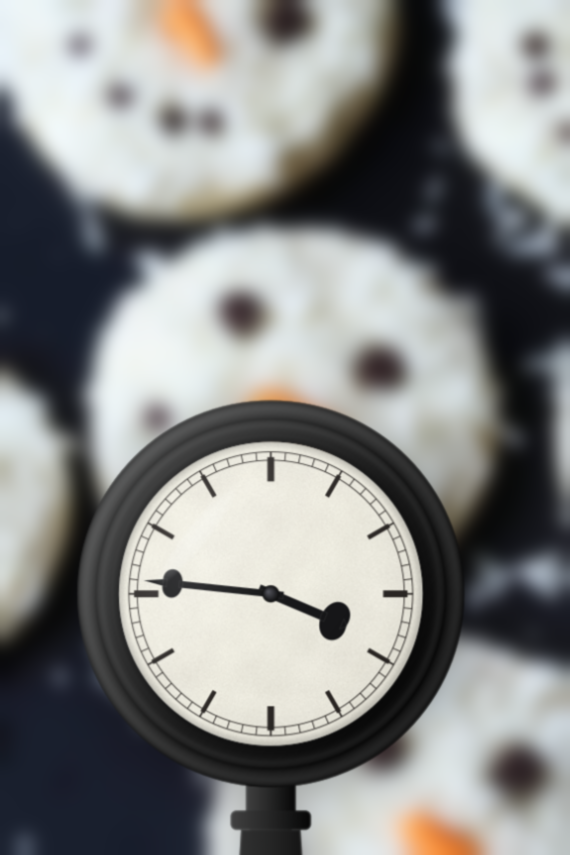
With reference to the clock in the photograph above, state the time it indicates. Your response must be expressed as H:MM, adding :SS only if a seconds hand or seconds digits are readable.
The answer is 3:46
